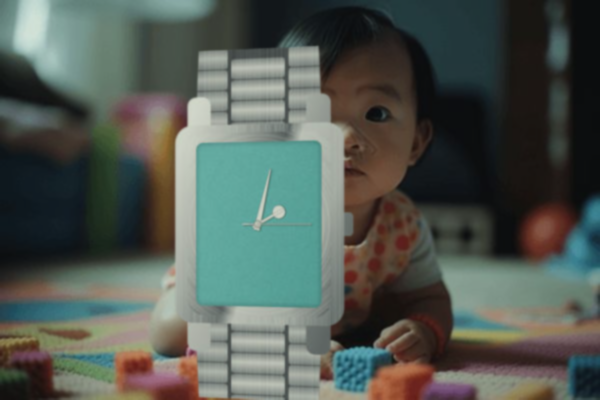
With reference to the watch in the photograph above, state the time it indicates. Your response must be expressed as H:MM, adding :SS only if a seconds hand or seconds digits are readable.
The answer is 2:02:15
